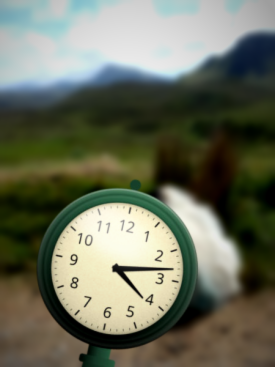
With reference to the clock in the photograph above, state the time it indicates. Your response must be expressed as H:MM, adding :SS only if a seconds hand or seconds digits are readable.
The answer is 4:13
